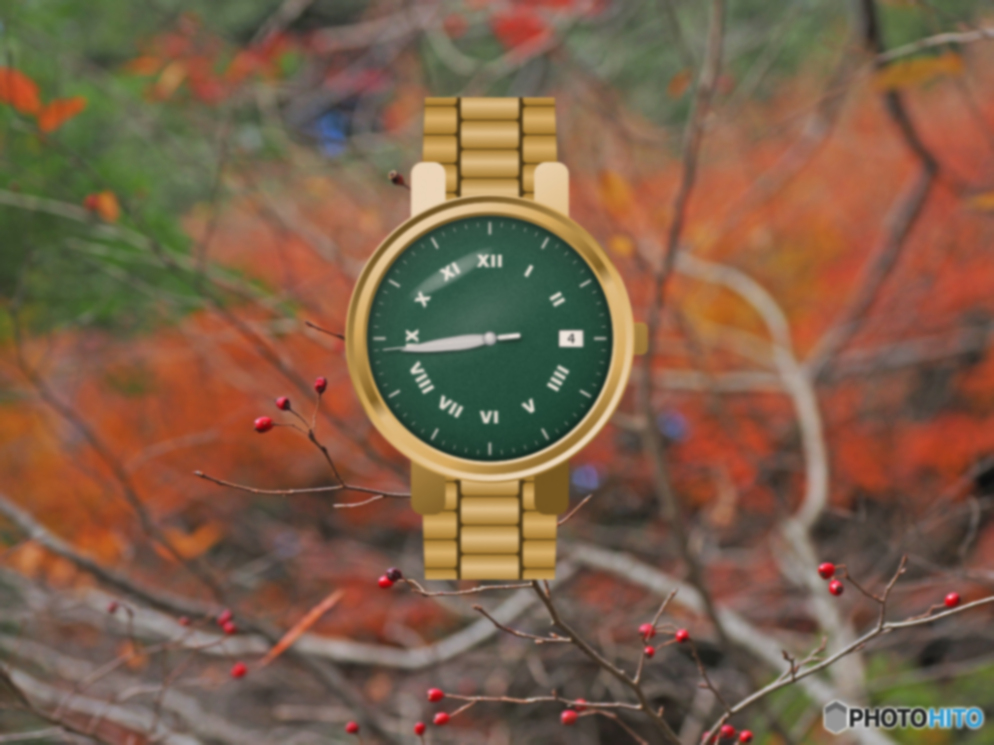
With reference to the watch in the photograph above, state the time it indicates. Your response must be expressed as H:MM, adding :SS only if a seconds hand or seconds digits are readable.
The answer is 8:43:44
